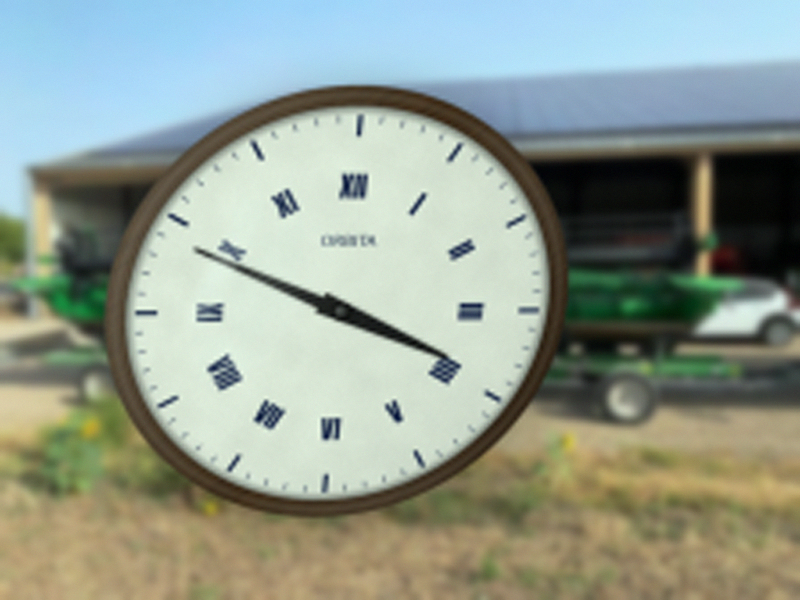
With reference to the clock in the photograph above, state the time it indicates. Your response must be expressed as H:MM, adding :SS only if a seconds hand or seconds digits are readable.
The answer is 3:49
